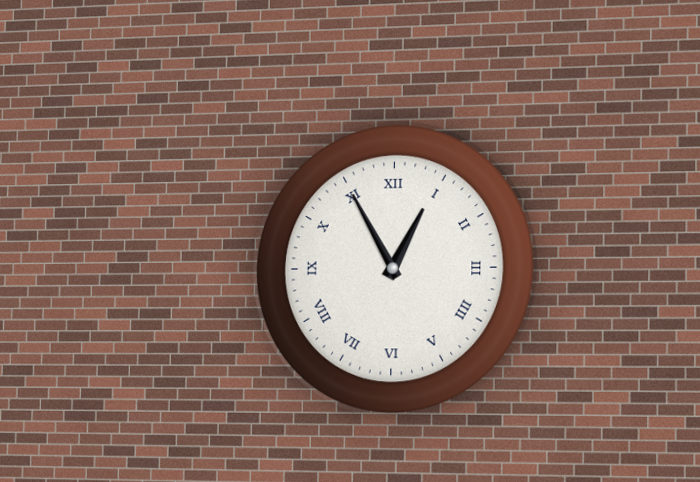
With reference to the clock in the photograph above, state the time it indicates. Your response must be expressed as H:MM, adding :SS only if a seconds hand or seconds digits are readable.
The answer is 12:55
